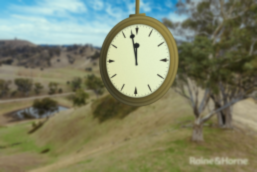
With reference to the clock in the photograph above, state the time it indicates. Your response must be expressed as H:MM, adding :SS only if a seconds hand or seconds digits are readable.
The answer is 11:58
